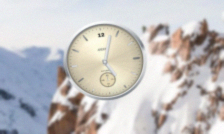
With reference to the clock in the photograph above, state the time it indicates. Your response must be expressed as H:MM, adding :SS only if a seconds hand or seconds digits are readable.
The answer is 5:03
